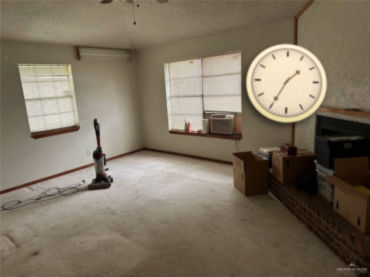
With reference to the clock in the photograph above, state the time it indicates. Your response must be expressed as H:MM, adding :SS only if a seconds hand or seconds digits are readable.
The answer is 1:35
